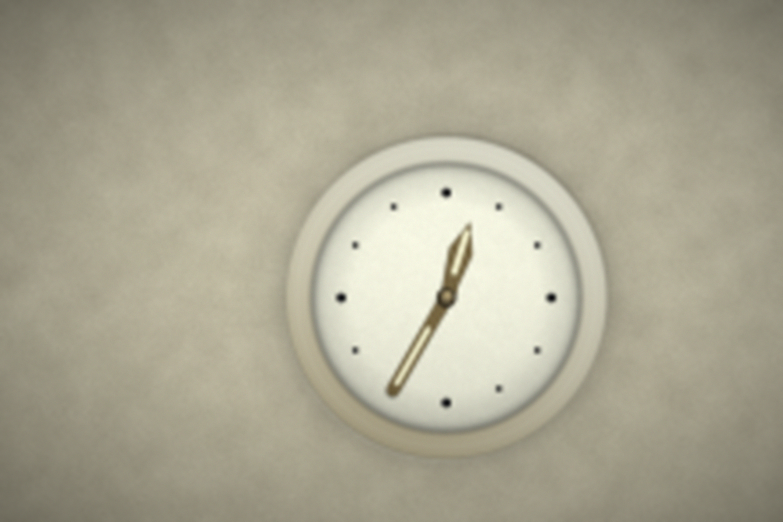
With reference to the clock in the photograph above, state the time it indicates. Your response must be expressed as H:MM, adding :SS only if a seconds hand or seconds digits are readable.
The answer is 12:35
